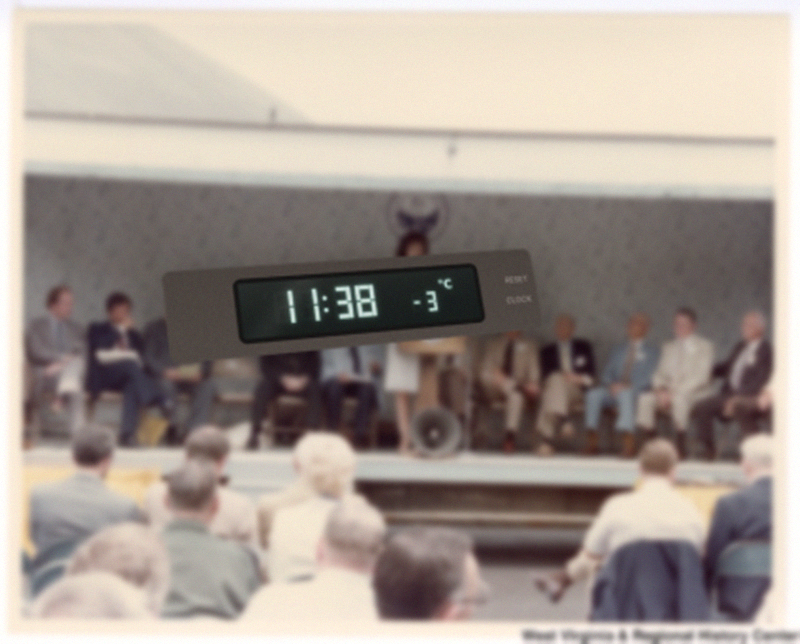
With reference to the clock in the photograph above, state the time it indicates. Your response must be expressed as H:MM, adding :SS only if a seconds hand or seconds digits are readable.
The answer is 11:38
